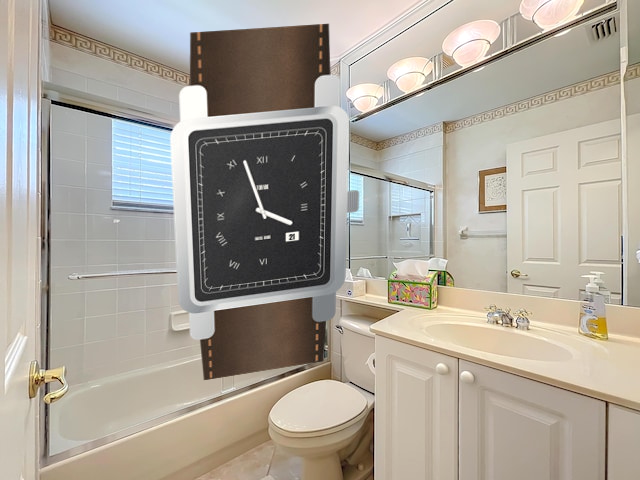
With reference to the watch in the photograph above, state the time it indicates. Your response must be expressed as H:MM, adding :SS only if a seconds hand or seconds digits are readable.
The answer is 3:57
